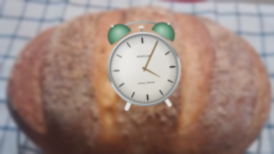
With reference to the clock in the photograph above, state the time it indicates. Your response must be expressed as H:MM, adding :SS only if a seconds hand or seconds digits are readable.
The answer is 4:05
